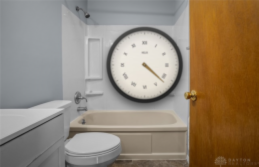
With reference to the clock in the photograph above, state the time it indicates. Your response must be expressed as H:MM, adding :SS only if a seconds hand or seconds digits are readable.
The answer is 4:22
